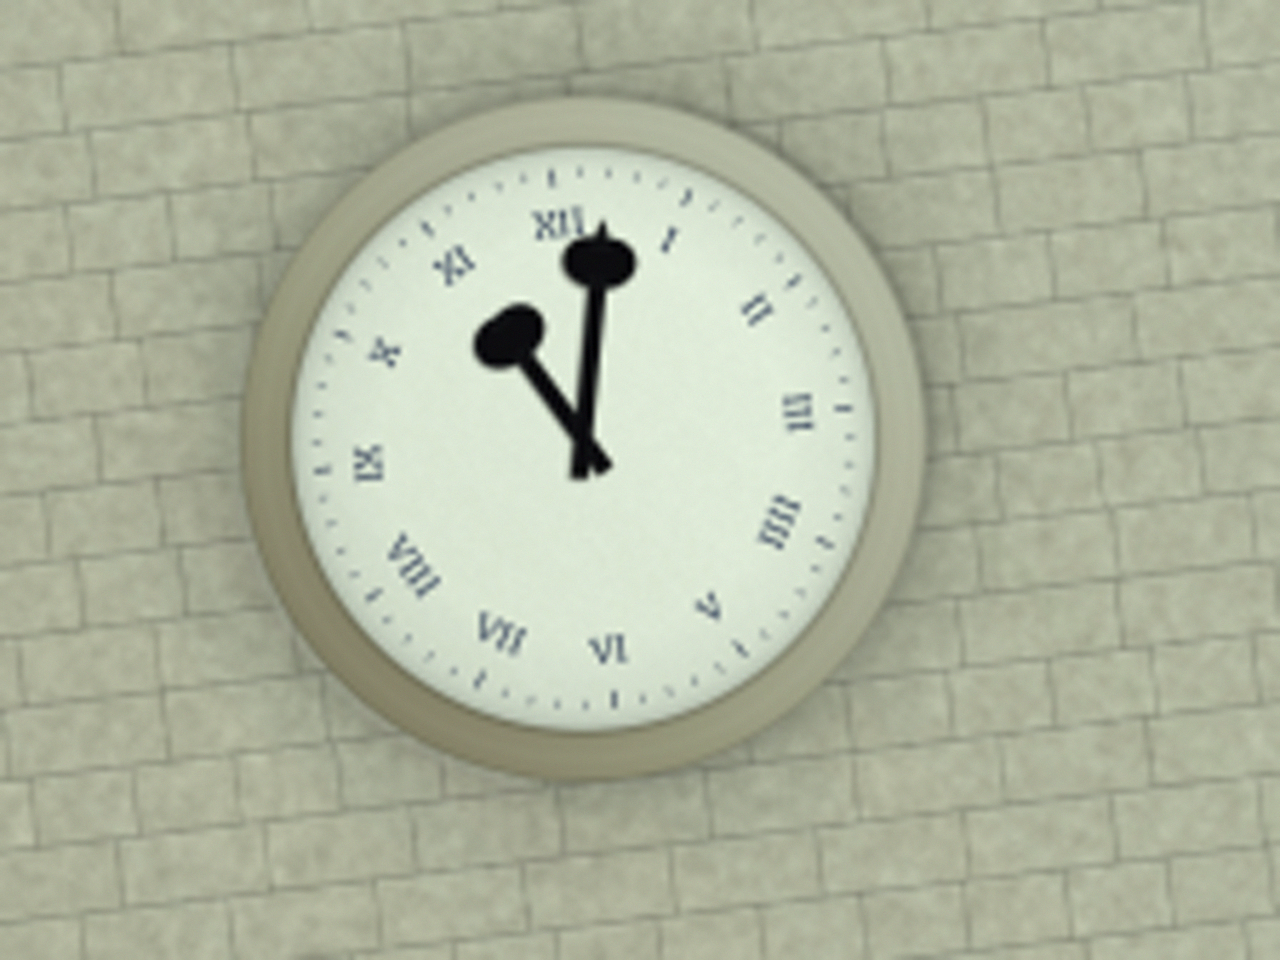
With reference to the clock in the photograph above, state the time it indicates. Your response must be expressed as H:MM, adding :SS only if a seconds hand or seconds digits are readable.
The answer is 11:02
